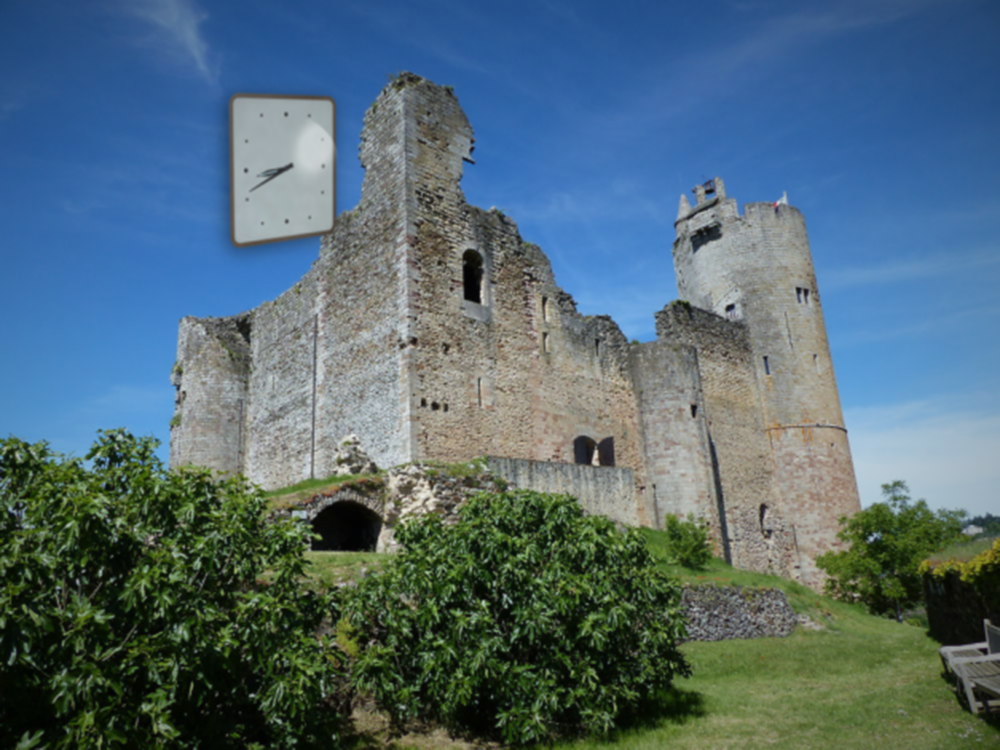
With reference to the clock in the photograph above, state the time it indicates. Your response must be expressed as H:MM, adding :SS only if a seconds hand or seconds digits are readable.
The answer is 8:41
